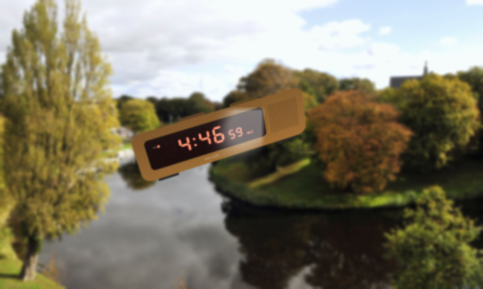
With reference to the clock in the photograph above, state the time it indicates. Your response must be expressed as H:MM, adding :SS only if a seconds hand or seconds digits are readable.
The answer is 4:46
